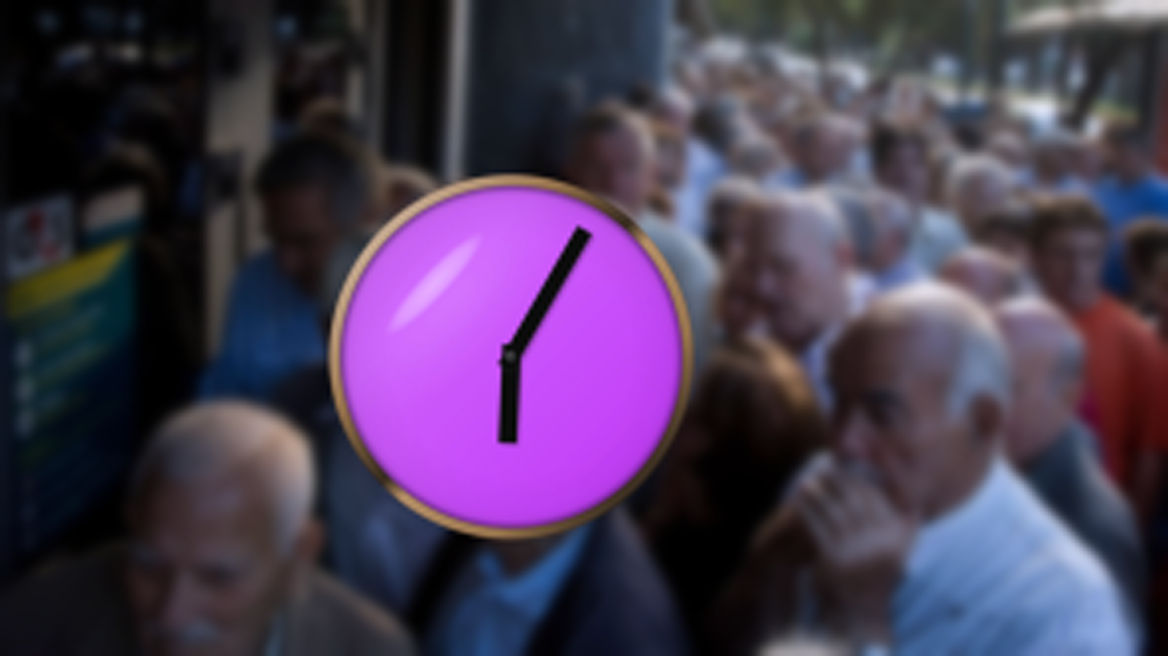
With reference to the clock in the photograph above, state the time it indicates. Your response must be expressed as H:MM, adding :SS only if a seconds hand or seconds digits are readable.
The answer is 6:05
